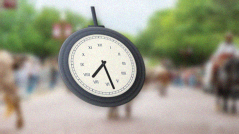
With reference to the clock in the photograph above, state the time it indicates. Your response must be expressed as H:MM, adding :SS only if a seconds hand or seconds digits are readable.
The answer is 7:28
